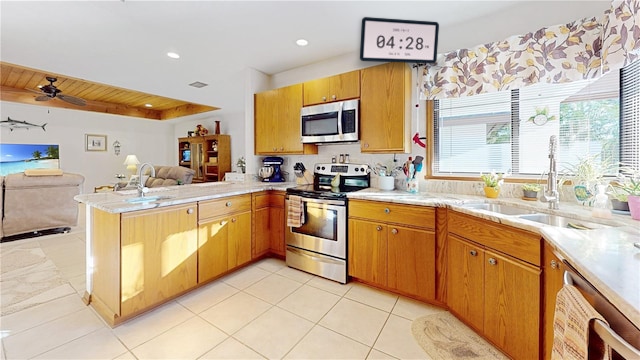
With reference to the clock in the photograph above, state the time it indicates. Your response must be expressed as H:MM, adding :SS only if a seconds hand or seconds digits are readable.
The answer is 4:28
